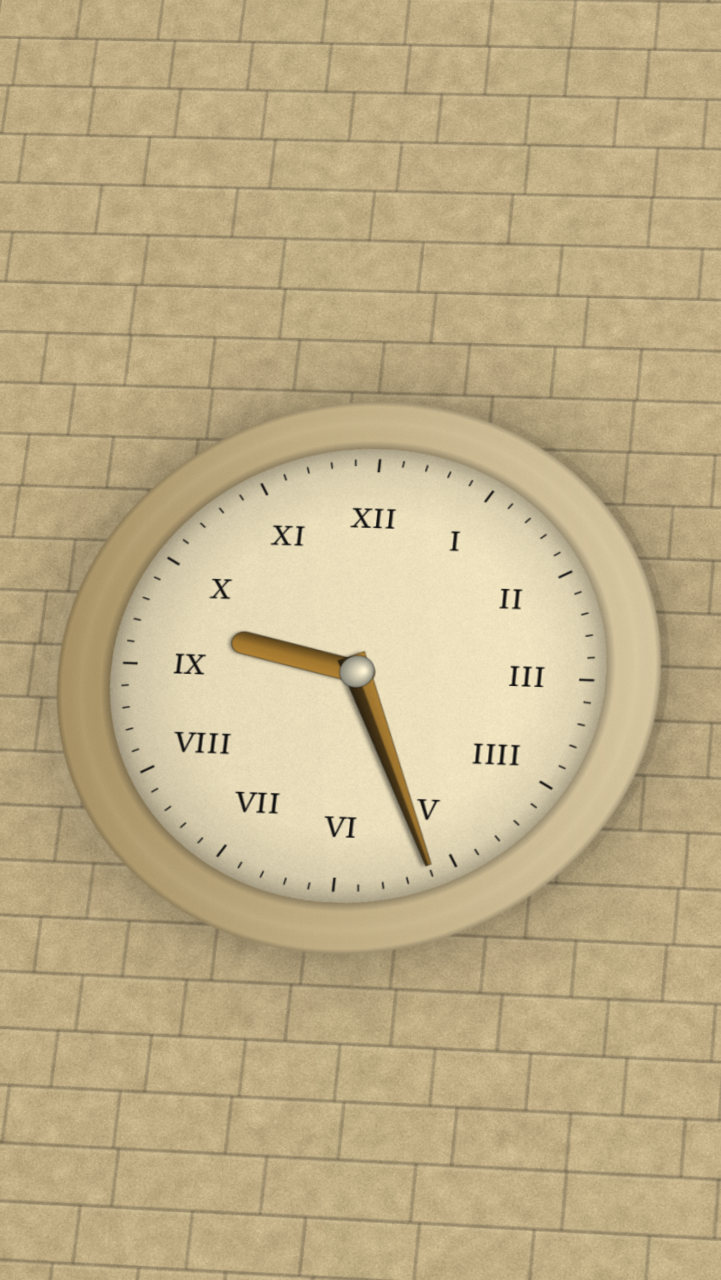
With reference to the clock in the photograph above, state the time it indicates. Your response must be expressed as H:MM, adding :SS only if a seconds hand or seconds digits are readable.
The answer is 9:26
